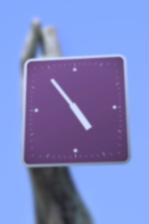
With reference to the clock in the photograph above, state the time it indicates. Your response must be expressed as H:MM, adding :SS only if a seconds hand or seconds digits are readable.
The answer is 4:54
